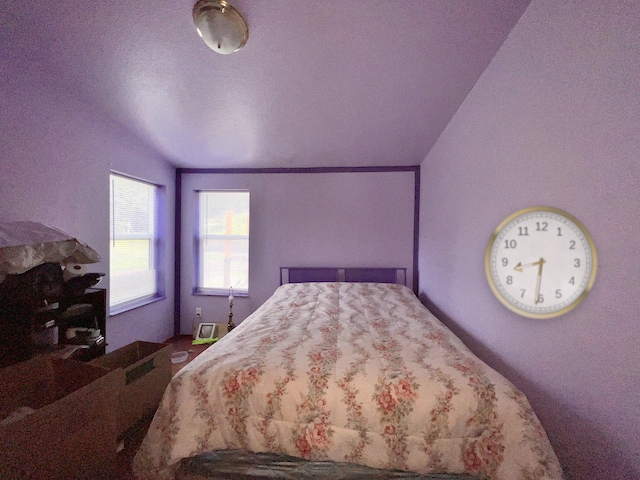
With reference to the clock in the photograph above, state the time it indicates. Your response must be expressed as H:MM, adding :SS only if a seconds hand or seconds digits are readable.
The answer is 8:31
